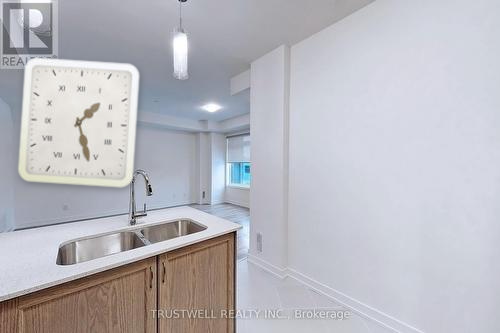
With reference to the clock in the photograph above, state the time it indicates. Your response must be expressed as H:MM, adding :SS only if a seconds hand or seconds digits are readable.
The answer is 1:27
